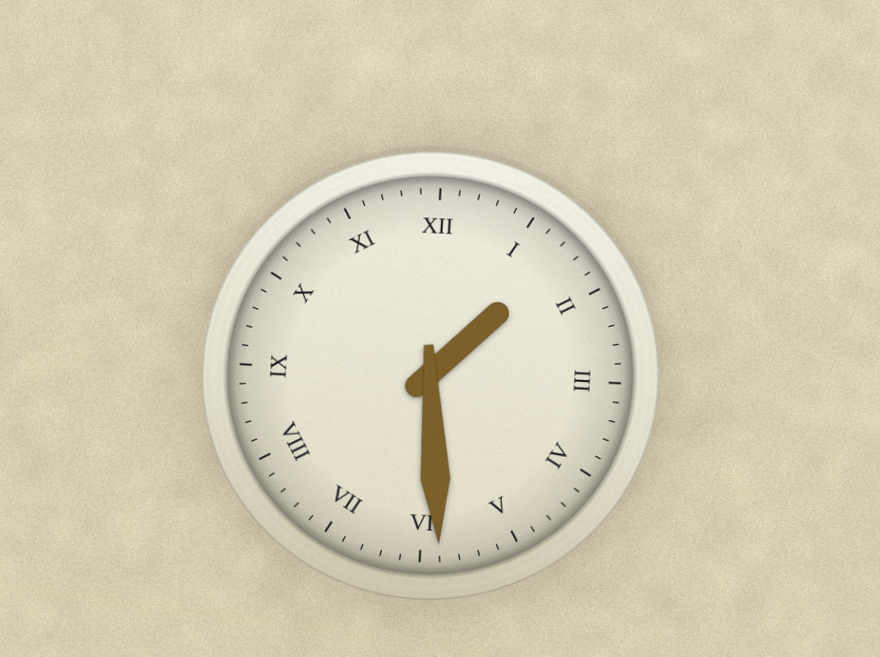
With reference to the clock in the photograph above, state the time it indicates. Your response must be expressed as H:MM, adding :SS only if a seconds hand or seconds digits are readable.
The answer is 1:29
